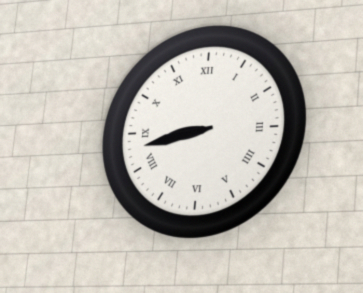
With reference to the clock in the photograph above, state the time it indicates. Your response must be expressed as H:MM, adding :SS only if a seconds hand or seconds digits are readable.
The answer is 8:43
